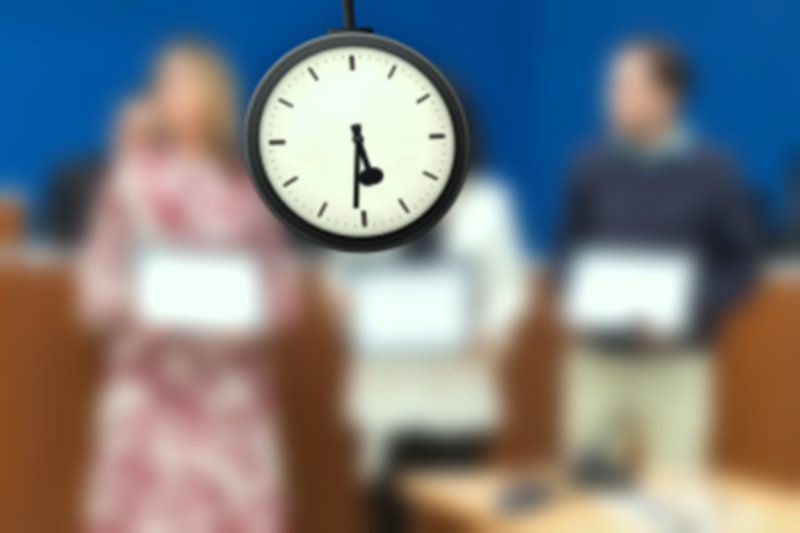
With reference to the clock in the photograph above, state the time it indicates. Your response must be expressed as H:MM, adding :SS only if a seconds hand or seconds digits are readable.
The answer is 5:31
